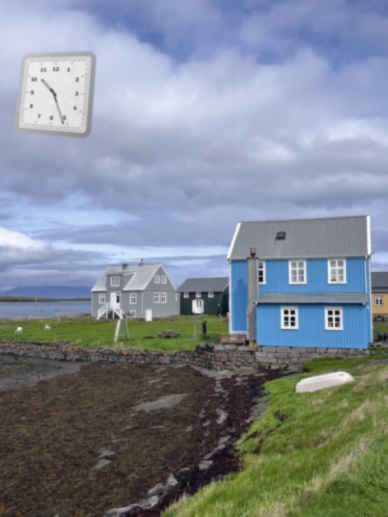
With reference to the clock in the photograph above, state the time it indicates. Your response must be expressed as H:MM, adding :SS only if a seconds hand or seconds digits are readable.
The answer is 10:26
